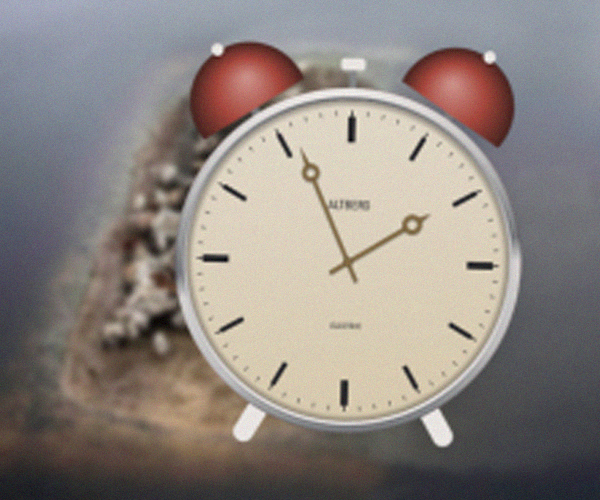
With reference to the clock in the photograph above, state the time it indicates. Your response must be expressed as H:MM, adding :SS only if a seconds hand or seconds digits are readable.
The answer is 1:56
